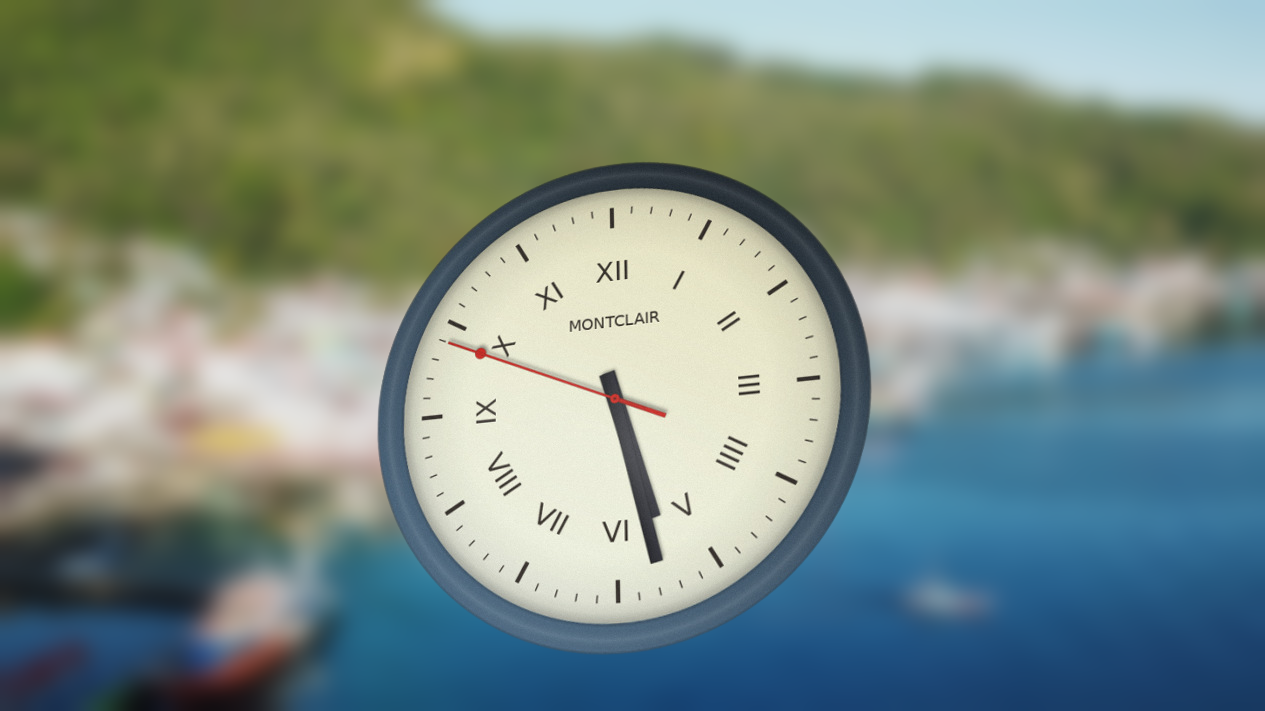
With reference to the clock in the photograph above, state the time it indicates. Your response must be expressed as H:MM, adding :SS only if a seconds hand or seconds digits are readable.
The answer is 5:27:49
